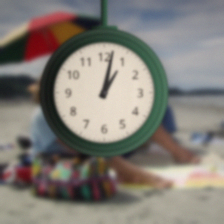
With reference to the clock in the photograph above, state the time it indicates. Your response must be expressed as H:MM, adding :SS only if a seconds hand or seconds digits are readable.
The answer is 1:02
